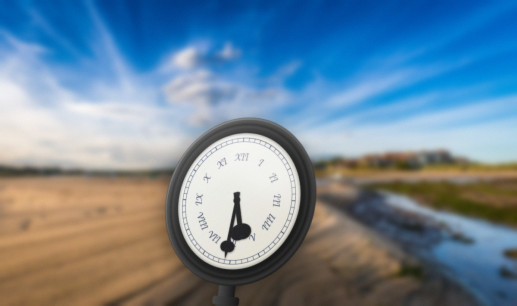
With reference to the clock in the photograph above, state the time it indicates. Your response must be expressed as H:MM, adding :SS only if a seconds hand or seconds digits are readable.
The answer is 5:31
